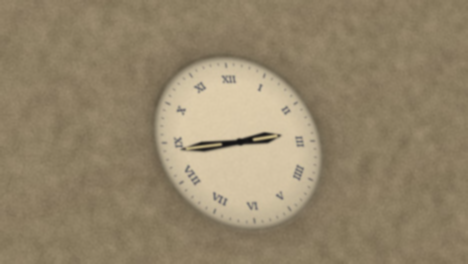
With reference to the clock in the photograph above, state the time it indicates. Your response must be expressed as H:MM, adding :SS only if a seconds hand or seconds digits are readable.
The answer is 2:44
